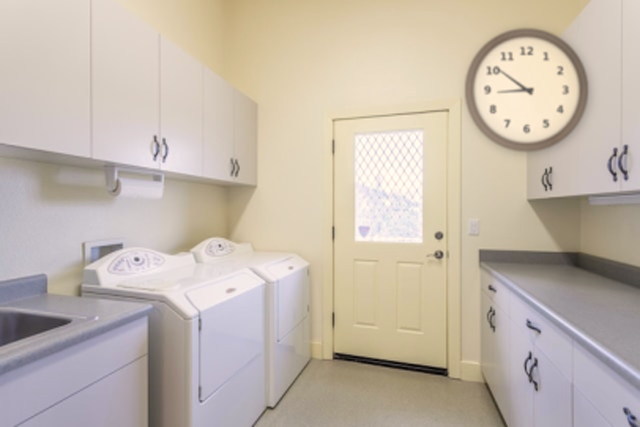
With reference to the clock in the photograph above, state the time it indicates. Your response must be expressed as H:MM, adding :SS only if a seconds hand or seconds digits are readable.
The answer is 8:51
